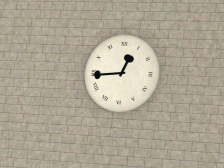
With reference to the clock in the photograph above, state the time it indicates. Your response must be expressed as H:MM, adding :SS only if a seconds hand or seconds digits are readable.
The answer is 12:44
